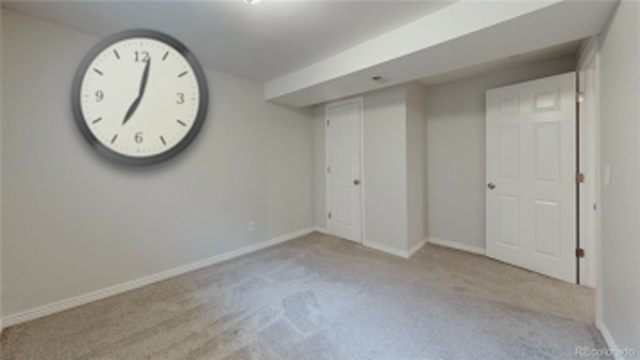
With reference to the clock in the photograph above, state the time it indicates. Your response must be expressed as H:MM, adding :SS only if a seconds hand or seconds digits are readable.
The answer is 7:02
